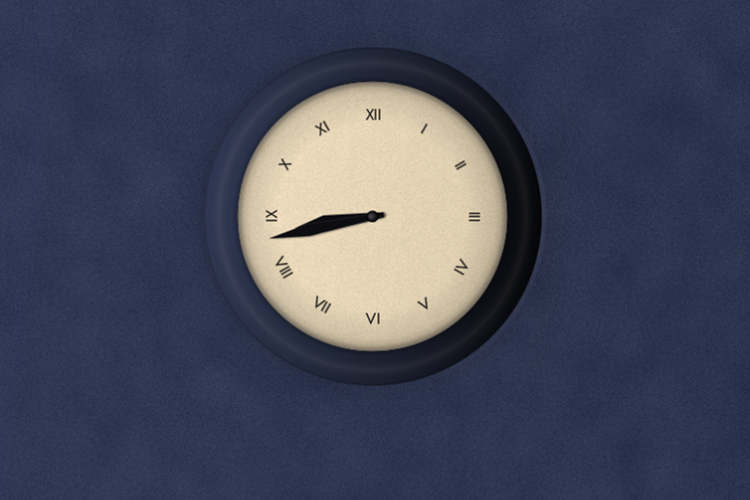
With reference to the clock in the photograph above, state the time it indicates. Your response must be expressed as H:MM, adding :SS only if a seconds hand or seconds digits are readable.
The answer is 8:43
